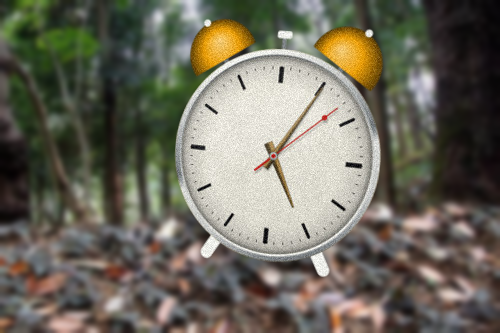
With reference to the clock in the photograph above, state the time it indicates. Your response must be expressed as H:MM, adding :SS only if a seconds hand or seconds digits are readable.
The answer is 5:05:08
